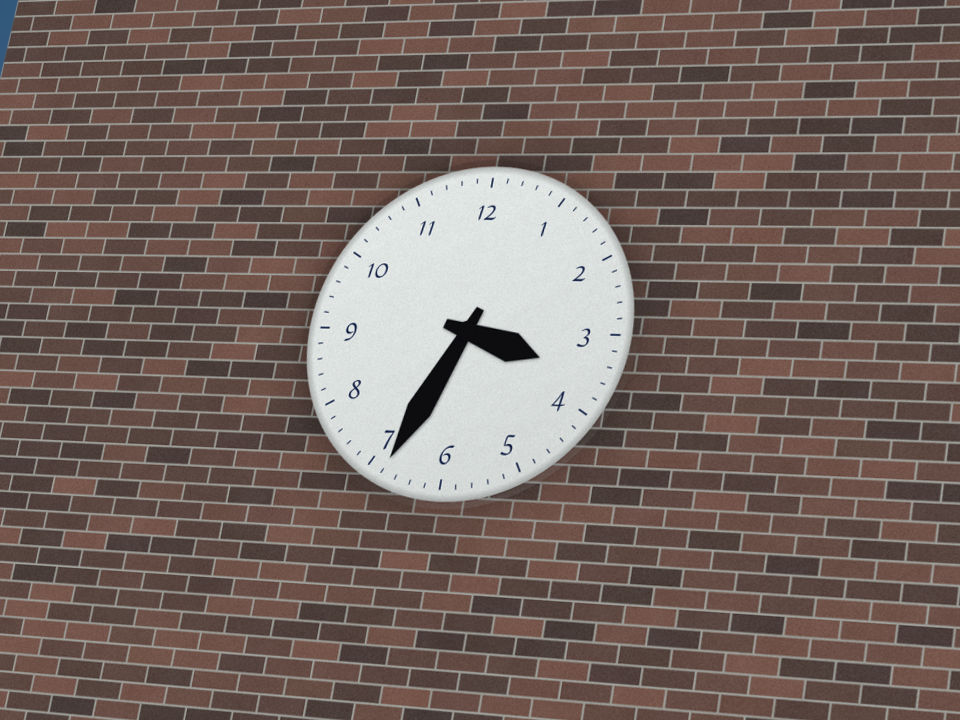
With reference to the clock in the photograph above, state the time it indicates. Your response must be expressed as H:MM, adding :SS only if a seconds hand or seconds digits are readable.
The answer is 3:34
